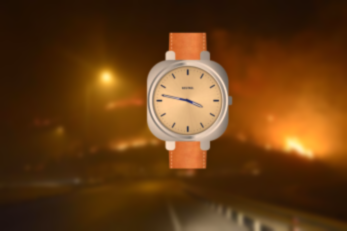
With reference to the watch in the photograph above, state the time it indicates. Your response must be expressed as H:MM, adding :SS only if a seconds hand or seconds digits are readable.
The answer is 3:47
